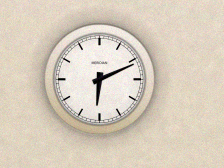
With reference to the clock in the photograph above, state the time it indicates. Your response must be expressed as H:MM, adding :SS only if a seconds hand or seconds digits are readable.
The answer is 6:11
